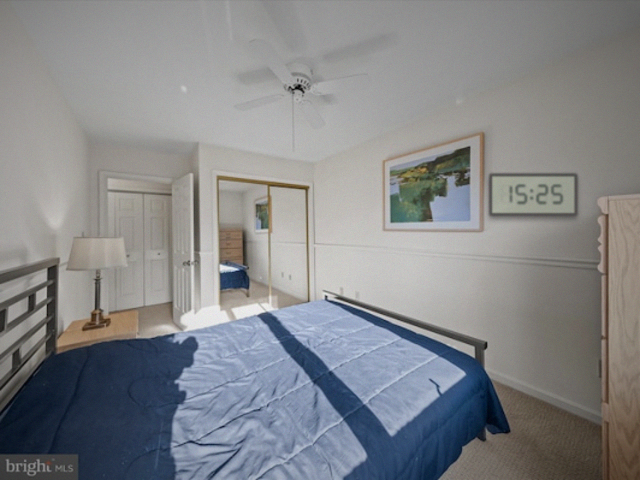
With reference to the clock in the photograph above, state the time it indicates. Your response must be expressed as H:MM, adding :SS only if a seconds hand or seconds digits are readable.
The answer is 15:25
